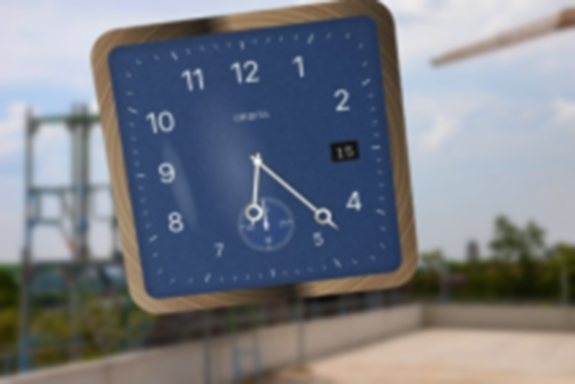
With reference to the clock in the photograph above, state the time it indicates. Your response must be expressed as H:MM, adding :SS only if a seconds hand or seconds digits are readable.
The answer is 6:23
